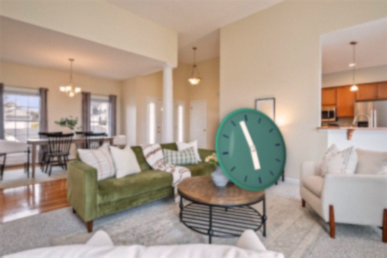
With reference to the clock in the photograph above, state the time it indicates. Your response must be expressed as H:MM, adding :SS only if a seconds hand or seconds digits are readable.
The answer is 5:58
